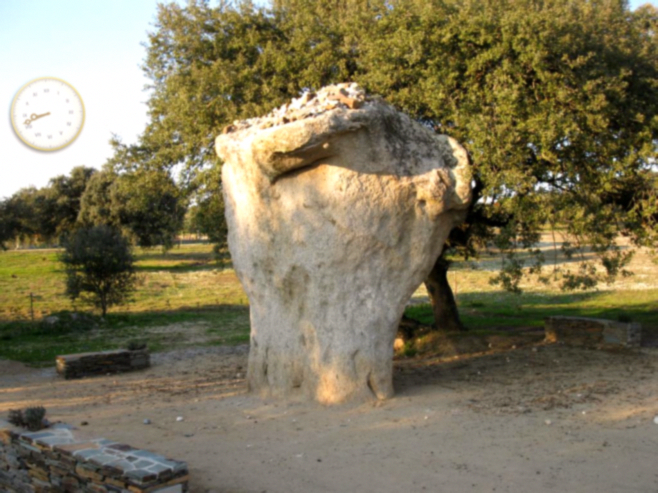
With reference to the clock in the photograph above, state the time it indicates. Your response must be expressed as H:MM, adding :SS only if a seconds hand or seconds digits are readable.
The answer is 8:42
